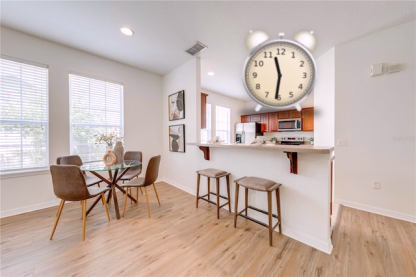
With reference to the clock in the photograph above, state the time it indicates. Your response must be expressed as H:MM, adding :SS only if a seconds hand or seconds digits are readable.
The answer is 11:31
